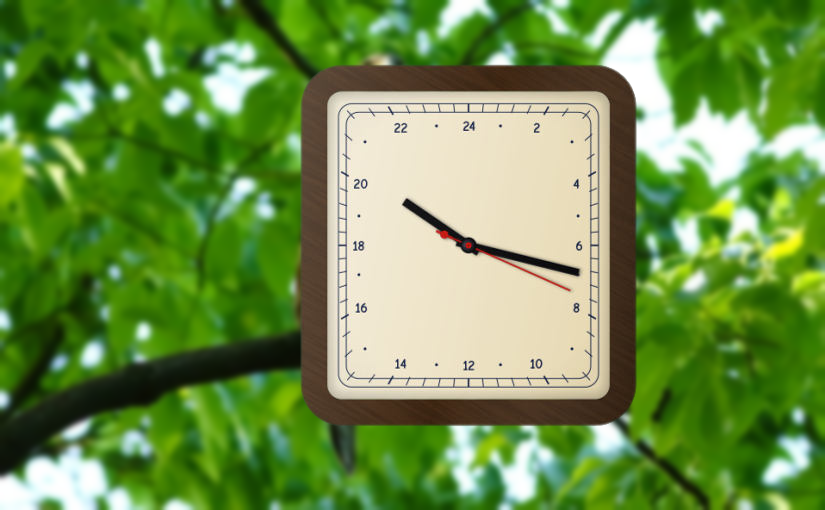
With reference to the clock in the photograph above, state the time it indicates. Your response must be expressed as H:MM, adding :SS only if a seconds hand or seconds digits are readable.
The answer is 20:17:19
